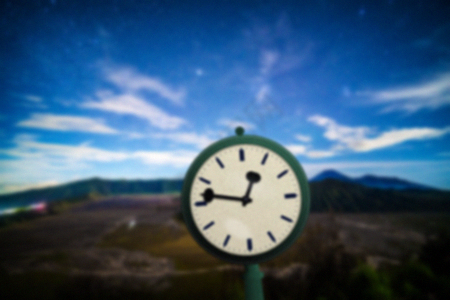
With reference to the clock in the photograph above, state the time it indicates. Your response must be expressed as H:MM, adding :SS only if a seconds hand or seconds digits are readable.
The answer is 12:47
